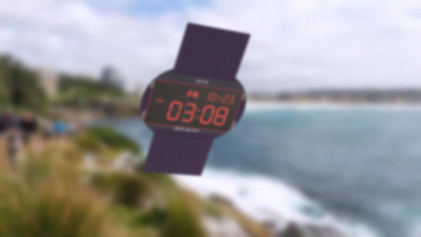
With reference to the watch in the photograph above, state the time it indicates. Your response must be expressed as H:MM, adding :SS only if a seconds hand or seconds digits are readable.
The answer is 3:08
